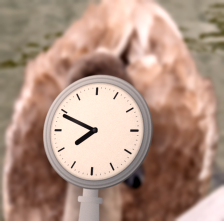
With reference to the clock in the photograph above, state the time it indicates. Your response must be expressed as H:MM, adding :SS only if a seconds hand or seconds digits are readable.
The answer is 7:49
